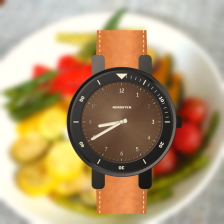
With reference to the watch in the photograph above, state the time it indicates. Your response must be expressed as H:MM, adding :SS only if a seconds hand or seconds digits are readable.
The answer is 8:40
